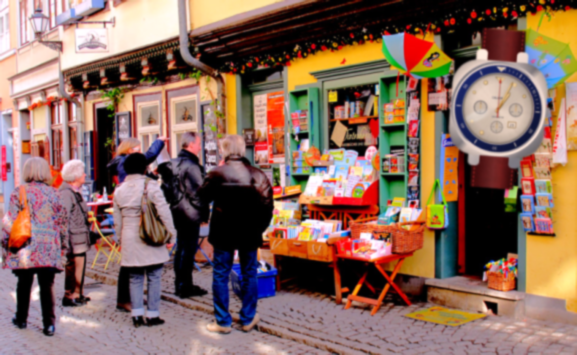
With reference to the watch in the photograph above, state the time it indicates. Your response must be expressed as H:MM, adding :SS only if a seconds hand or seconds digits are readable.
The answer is 1:04
